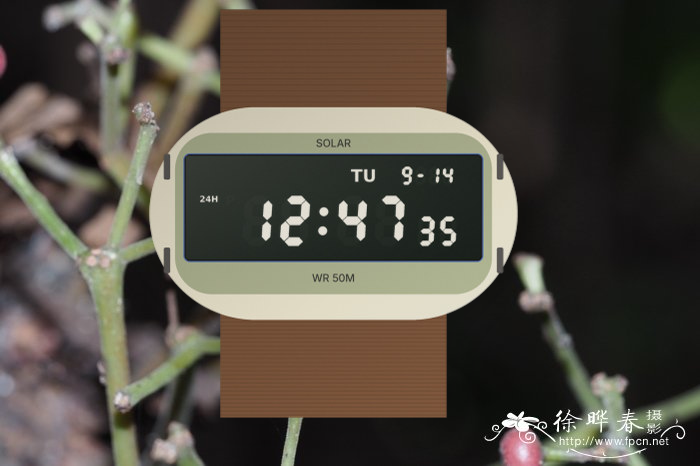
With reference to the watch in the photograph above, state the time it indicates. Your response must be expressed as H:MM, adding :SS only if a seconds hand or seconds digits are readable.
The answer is 12:47:35
